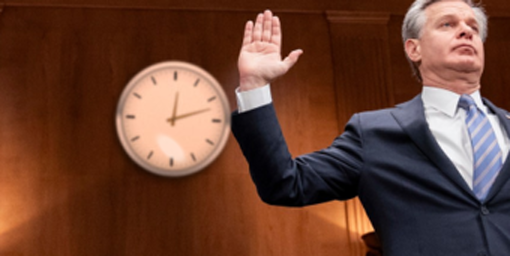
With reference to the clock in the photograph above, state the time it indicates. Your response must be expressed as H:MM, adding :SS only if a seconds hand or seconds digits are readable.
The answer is 12:12
